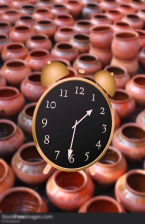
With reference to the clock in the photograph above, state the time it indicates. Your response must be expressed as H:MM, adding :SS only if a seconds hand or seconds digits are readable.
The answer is 1:31
